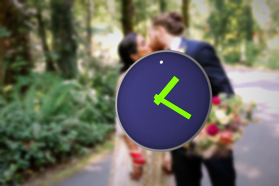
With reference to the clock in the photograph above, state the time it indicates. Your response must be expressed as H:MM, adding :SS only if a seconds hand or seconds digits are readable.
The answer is 1:20
